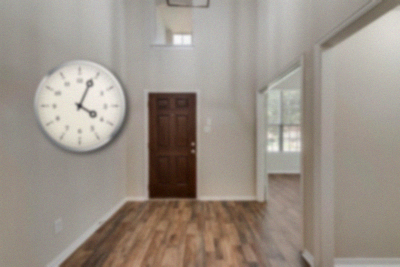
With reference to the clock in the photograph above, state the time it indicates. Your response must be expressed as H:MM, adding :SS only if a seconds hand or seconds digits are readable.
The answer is 4:04
